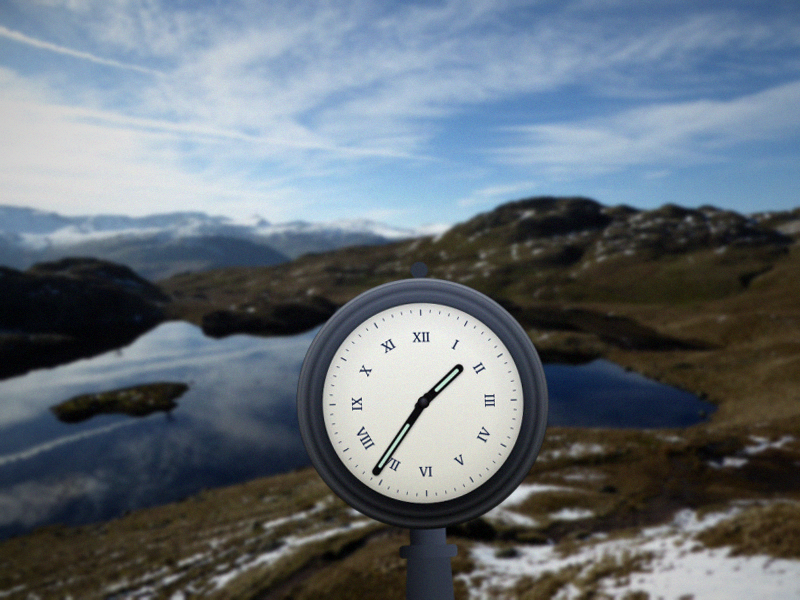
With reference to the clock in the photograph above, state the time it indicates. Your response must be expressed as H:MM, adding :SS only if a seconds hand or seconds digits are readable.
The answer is 1:36
